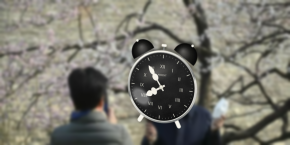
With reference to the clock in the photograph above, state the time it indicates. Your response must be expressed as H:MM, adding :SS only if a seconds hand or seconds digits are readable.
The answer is 7:54
